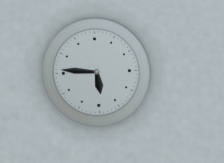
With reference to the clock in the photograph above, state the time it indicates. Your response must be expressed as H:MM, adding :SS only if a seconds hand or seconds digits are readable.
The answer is 5:46
